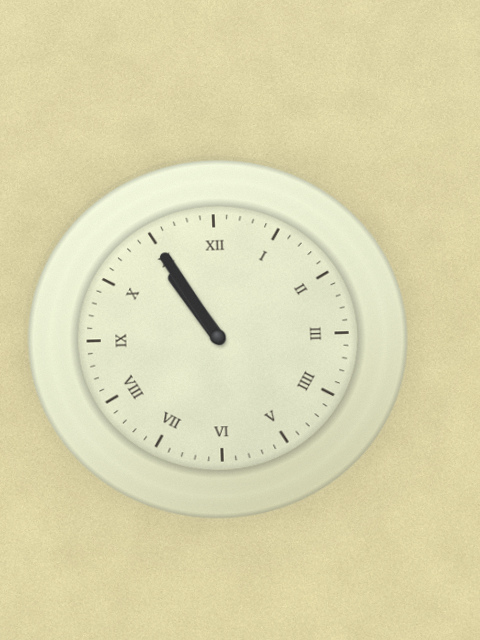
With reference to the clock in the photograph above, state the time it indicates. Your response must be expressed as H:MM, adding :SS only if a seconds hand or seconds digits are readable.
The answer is 10:55
